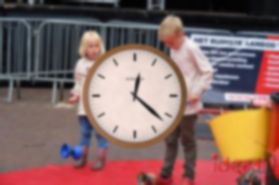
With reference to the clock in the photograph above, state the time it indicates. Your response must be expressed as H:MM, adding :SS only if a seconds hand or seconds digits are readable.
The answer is 12:22
